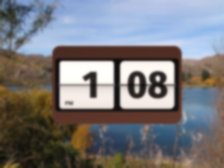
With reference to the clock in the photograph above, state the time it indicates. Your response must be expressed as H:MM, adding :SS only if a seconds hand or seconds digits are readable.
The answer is 1:08
